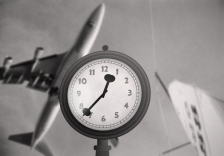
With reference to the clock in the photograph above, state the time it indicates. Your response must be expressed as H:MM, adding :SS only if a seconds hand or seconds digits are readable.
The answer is 12:37
